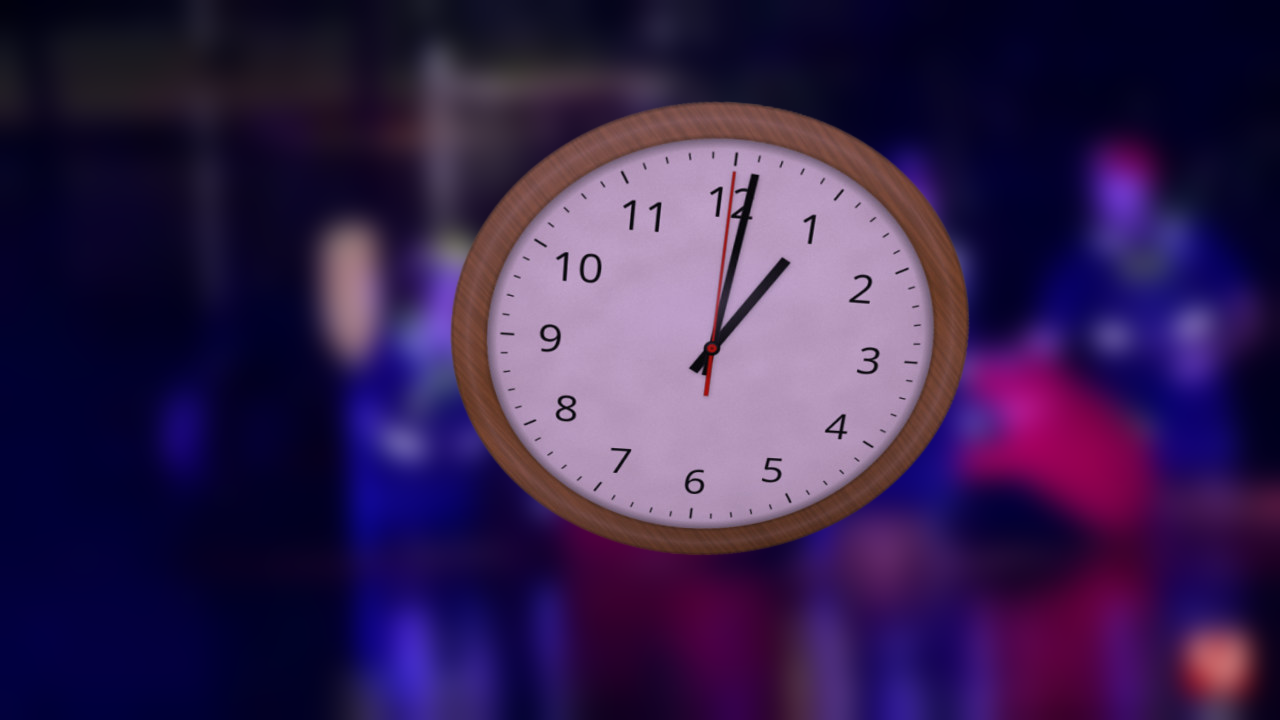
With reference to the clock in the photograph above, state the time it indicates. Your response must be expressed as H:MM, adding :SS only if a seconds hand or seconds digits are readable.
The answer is 1:01:00
